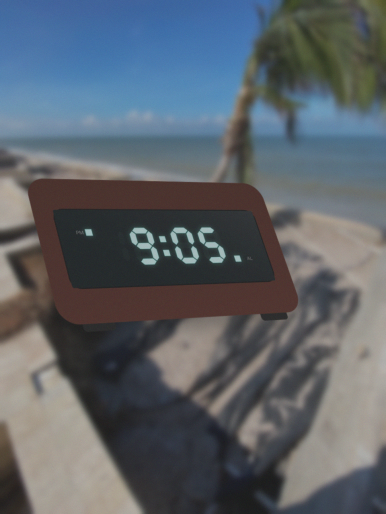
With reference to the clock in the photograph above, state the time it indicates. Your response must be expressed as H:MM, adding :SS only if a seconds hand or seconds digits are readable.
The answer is 9:05
